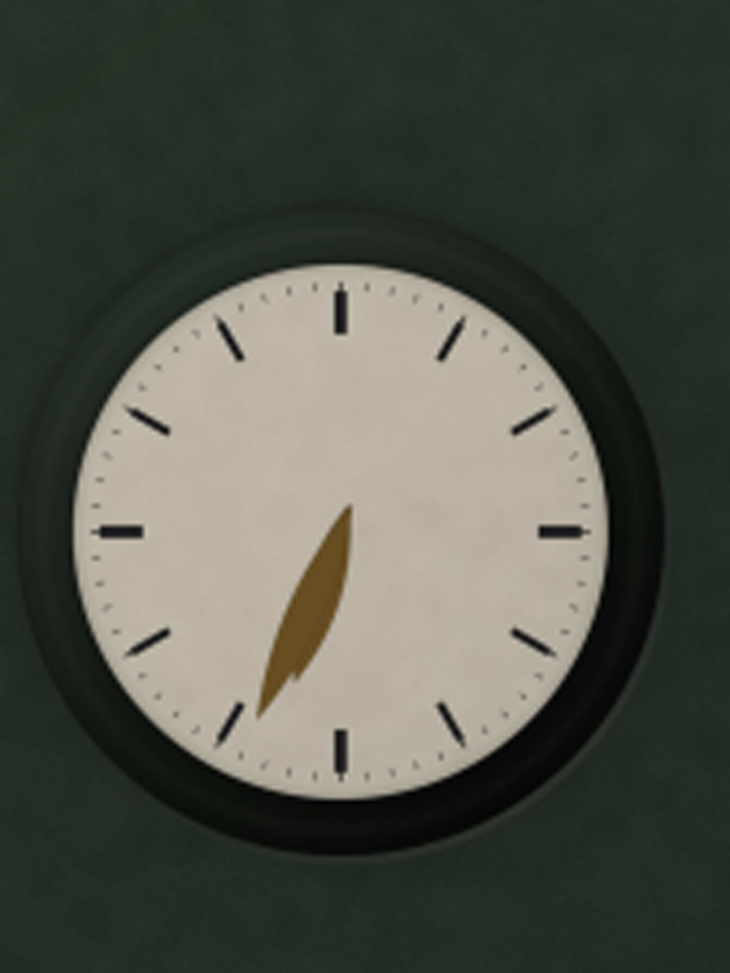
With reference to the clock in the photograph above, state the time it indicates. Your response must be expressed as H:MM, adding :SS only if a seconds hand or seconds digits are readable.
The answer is 6:34
